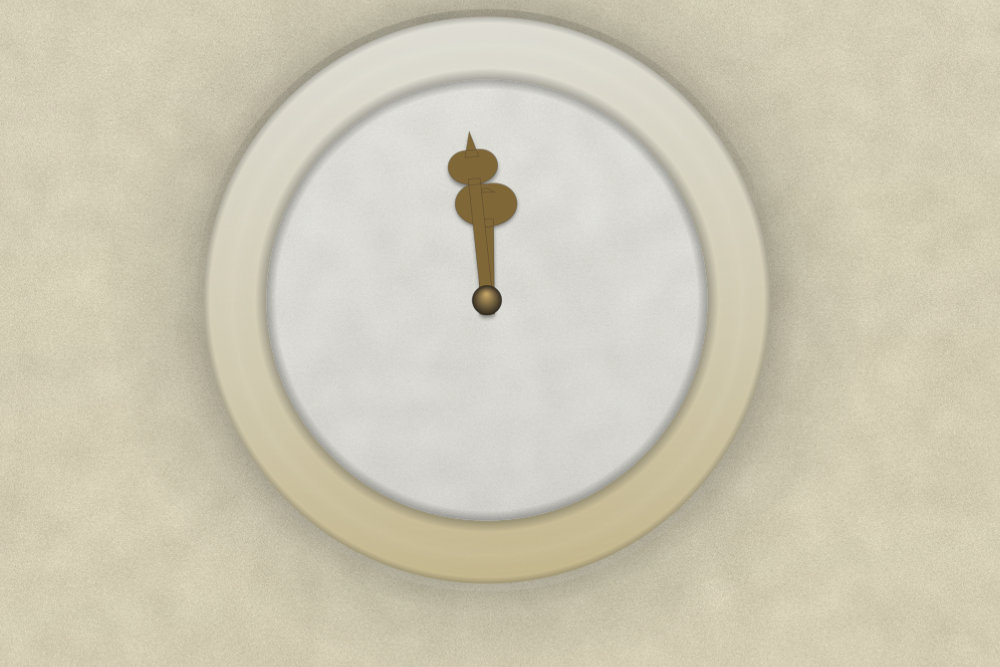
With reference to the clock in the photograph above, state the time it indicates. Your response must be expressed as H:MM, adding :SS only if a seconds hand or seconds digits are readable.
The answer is 11:59
